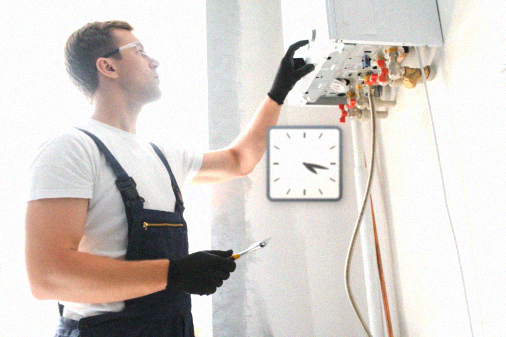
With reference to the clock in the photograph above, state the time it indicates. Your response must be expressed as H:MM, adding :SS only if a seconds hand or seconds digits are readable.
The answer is 4:17
